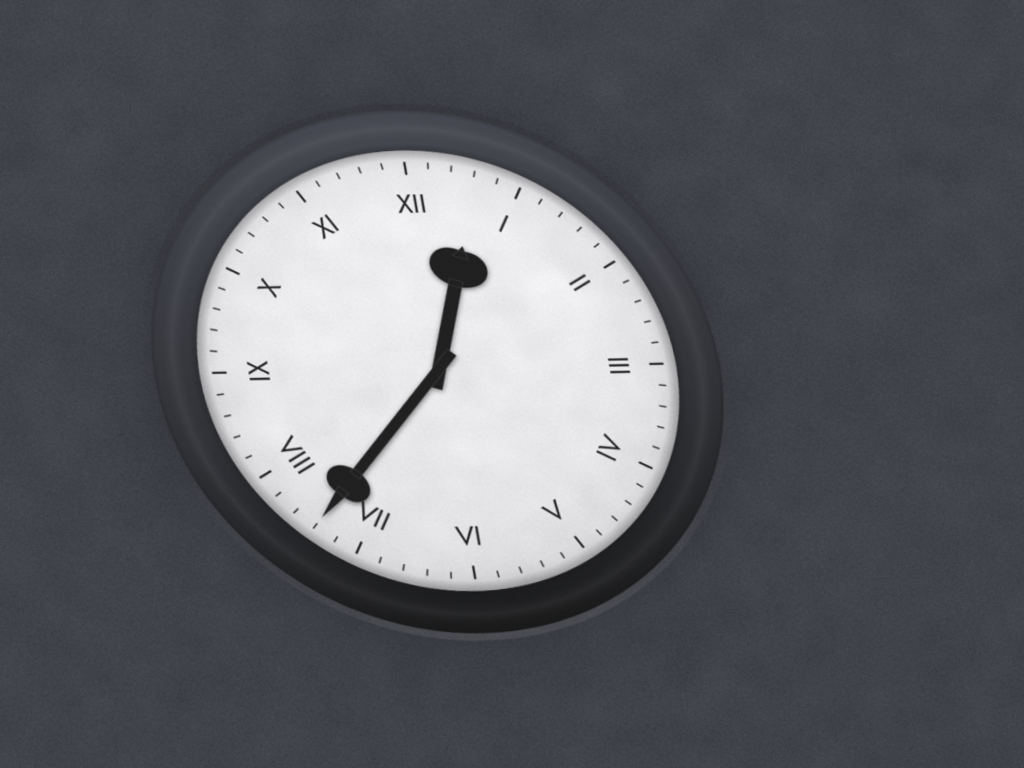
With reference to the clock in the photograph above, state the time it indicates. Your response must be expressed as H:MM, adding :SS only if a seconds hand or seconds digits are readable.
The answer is 12:37
